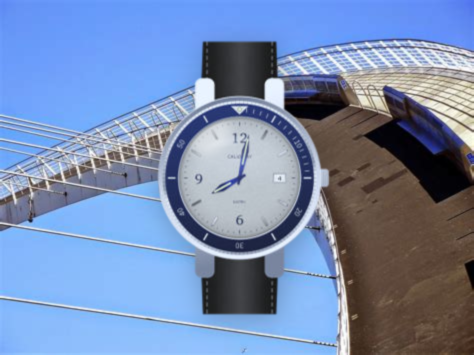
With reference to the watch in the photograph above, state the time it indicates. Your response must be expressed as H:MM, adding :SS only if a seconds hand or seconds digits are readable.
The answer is 8:02
